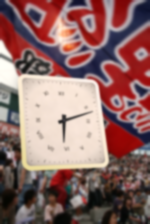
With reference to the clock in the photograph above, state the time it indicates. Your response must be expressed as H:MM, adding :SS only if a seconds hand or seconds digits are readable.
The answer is 6:12
